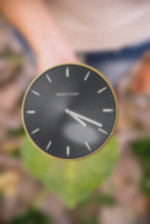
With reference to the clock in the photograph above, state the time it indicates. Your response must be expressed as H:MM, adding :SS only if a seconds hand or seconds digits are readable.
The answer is 4:19
